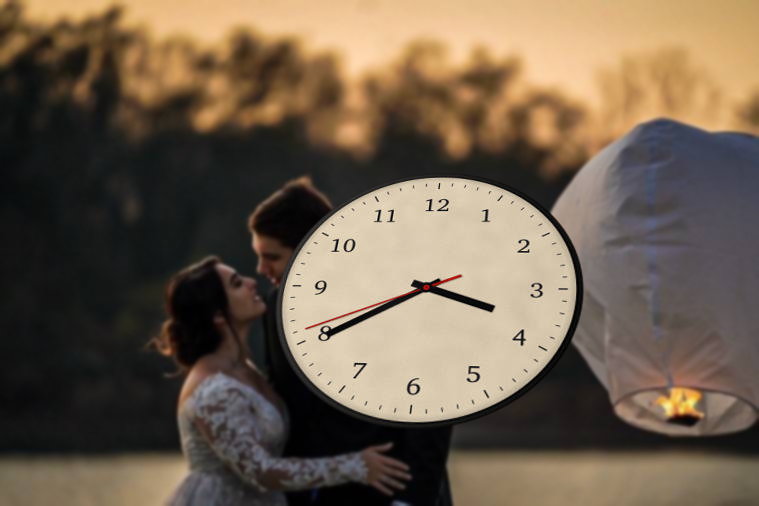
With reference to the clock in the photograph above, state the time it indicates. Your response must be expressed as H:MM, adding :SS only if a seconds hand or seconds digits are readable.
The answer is 3:39:41
